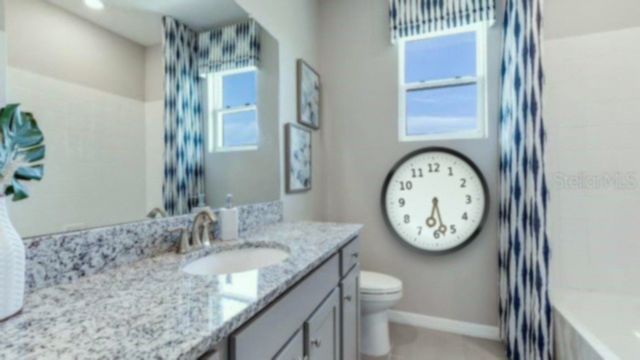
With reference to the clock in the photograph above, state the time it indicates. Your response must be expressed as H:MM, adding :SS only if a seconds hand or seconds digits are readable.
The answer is 6:28
